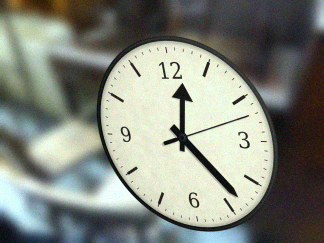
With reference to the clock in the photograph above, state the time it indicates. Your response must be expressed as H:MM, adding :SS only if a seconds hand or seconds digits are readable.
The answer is 12:23:12
